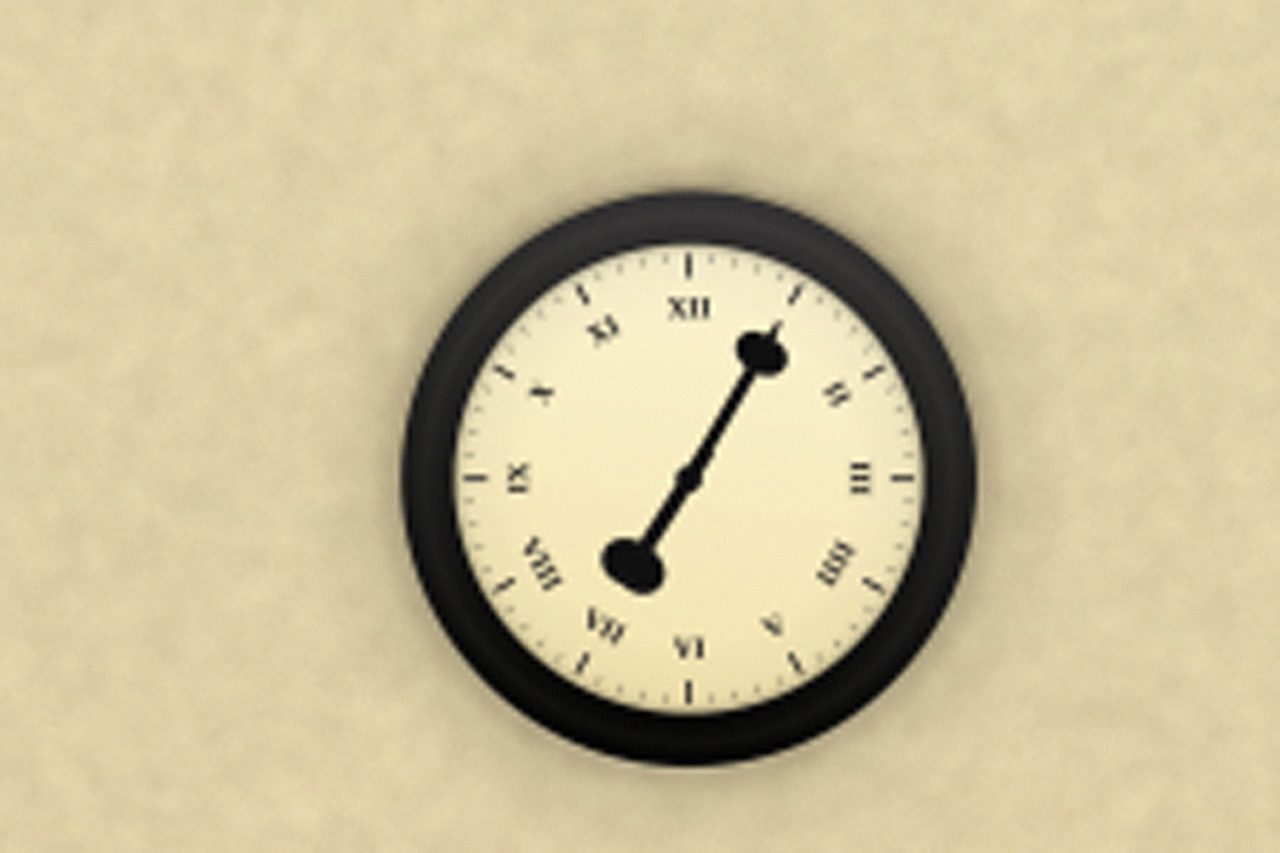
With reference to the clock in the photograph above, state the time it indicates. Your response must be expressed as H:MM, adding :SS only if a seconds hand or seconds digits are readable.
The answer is 7:05
